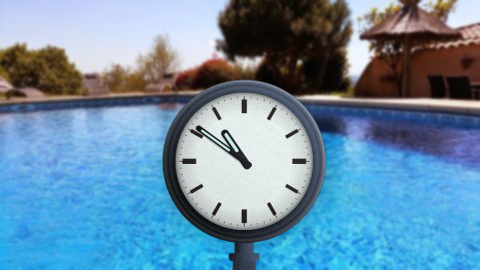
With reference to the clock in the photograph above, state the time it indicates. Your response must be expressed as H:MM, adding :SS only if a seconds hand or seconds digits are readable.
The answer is 10:51
